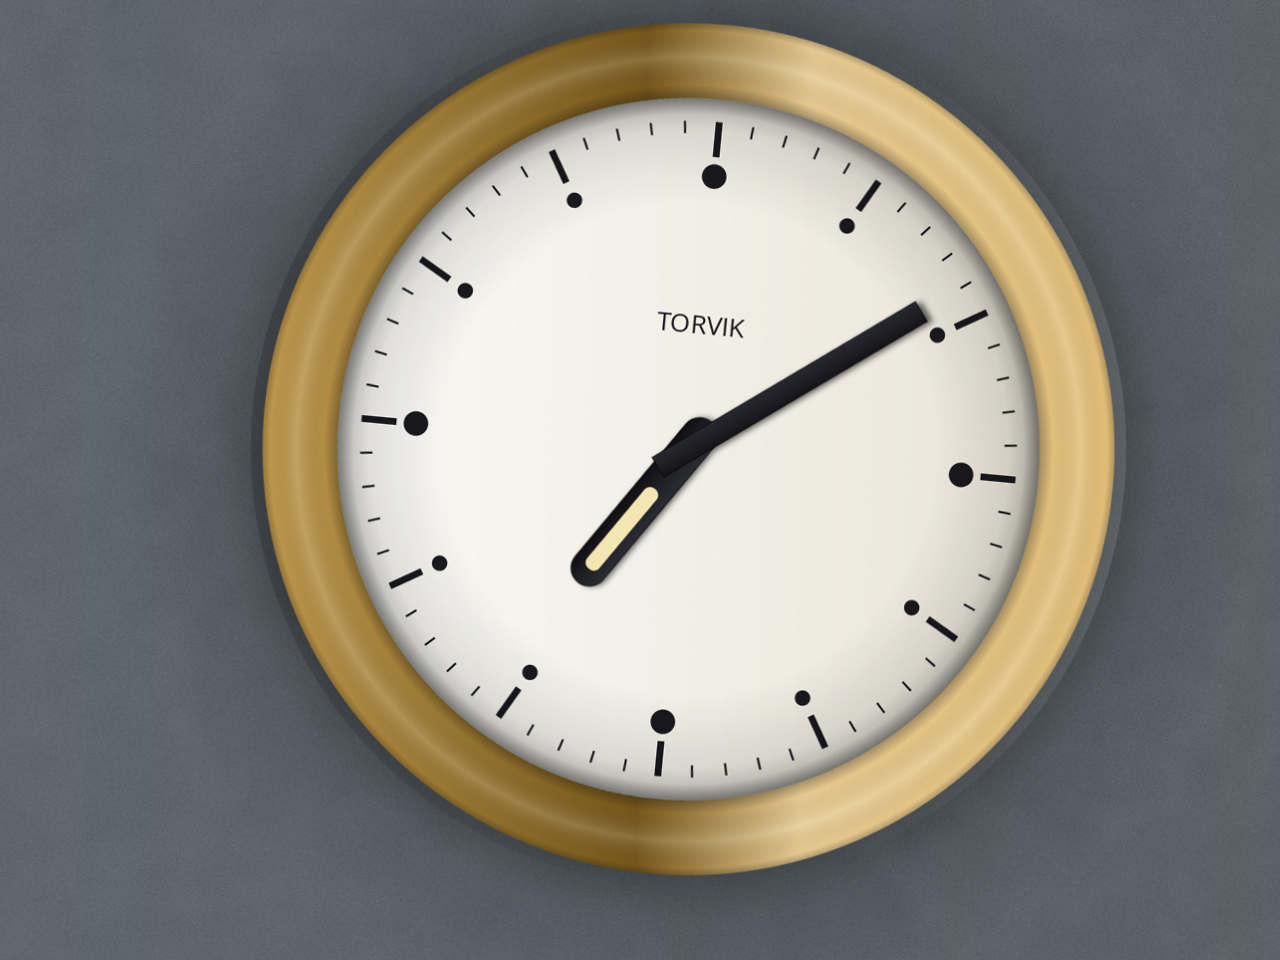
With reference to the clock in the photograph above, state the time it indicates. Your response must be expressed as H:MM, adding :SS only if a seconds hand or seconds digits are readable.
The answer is 7:09
